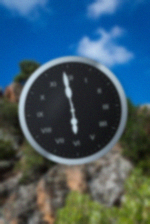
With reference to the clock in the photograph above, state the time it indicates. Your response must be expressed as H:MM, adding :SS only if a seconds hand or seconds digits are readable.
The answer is 5:59
